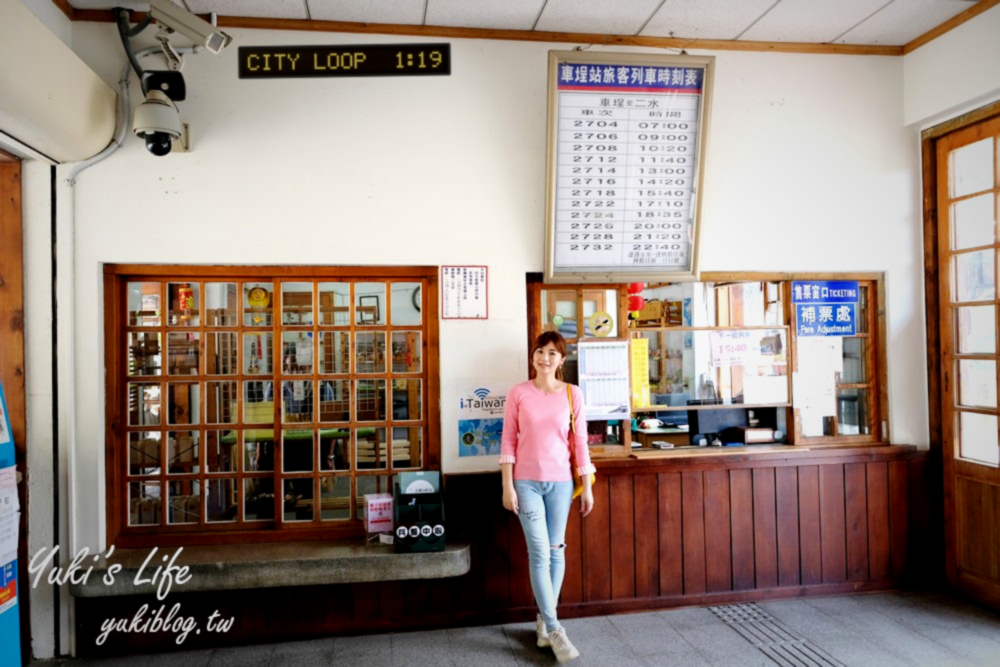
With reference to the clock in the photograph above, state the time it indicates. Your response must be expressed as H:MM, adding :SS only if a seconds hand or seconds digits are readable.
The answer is 1:19
